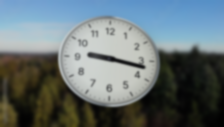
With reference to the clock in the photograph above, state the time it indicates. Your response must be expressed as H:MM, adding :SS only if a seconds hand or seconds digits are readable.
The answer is 9:17
